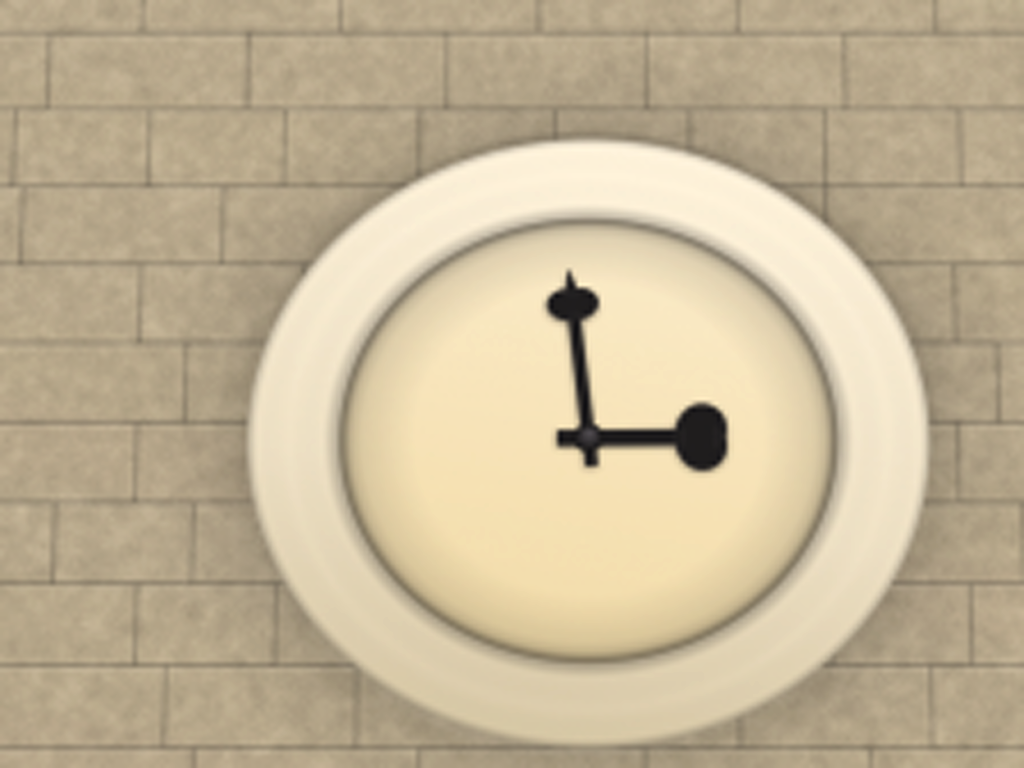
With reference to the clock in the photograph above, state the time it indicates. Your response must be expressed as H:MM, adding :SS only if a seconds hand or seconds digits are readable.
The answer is 2:59
